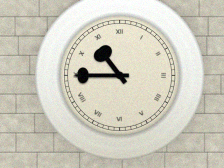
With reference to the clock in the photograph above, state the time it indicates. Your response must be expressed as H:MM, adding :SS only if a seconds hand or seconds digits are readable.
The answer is 10:45
